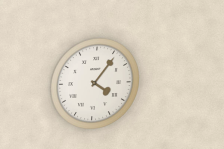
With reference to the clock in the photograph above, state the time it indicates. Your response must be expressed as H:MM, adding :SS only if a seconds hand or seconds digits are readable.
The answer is 4:06
